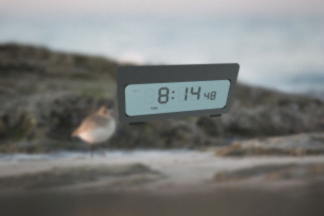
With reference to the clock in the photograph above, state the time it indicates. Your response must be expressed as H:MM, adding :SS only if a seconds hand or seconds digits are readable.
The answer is 8:14:48
